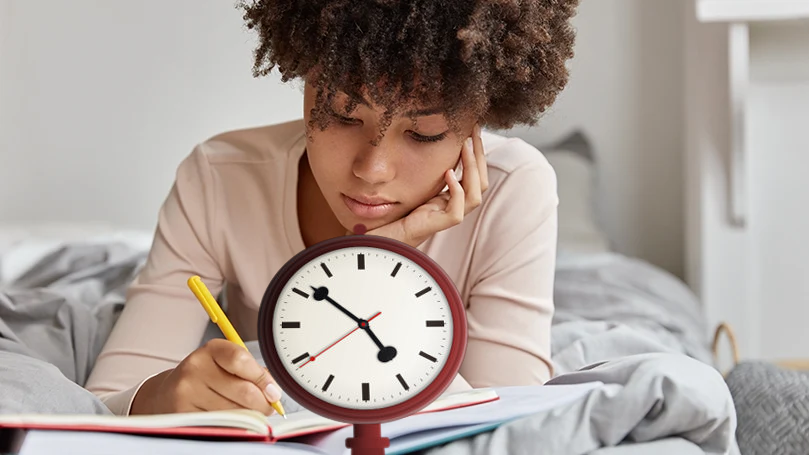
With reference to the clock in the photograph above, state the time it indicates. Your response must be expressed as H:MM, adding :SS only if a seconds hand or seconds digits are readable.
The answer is 4:51:39
